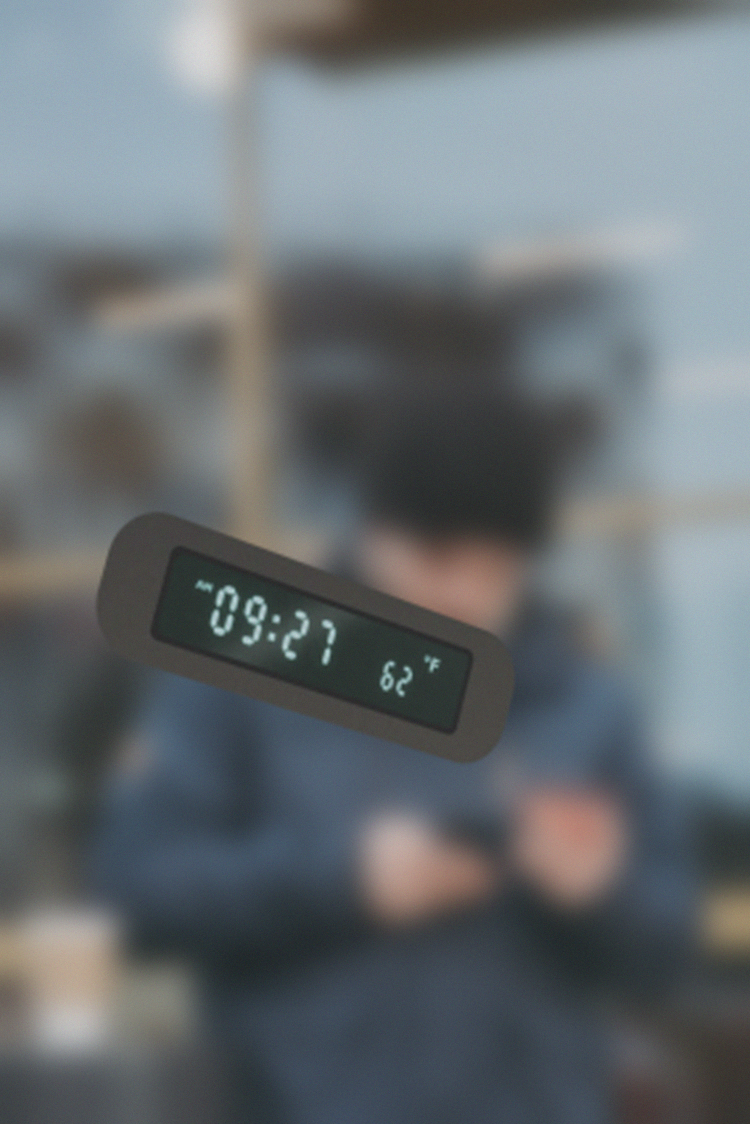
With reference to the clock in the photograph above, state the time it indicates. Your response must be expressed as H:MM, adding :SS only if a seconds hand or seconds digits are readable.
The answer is 9:27
